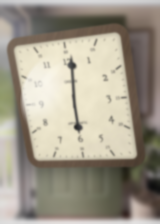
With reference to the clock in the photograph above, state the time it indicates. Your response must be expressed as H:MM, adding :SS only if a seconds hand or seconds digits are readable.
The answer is 6:01
